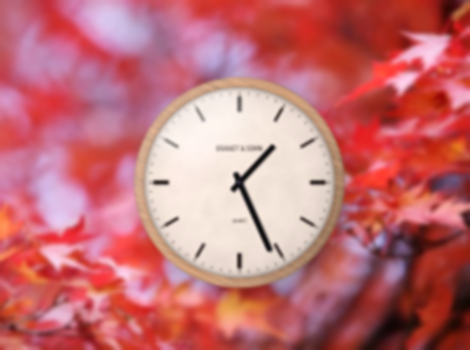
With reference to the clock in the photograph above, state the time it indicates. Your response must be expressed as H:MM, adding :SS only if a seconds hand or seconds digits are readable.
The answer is 1:26
